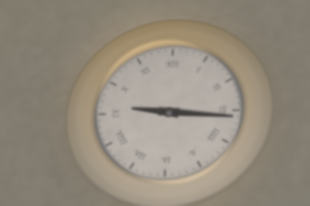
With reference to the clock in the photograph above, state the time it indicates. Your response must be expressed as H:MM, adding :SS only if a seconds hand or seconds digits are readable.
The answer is 9:16
